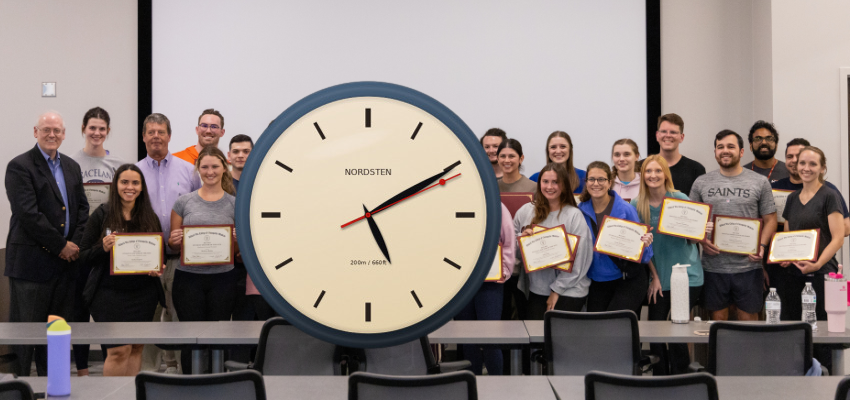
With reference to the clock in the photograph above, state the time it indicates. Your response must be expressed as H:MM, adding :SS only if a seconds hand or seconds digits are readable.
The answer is 5:10:11
